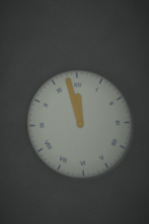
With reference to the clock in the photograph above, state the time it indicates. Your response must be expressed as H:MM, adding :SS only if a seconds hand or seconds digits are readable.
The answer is 11:58
